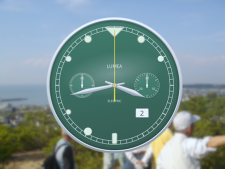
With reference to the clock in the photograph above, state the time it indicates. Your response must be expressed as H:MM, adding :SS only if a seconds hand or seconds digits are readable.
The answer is 3:43
